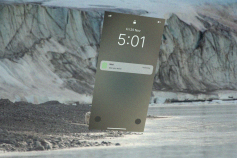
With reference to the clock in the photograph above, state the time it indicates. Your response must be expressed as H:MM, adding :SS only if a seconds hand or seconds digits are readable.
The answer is 5:01
